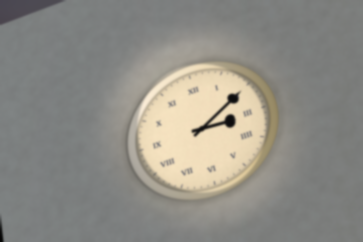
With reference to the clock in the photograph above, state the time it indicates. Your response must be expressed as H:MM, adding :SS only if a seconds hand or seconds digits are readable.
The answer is 3:10
